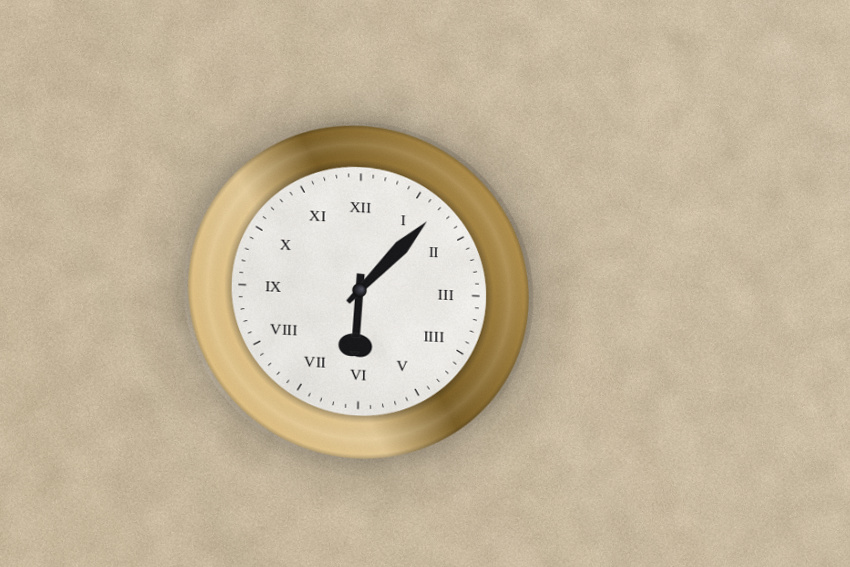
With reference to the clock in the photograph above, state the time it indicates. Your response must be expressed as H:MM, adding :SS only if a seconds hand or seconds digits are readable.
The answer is 6:07
